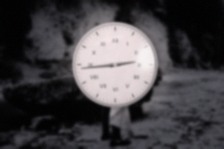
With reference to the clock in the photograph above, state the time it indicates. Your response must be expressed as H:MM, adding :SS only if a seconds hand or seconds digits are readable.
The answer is 2:44
